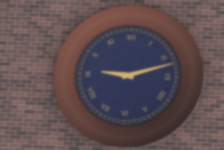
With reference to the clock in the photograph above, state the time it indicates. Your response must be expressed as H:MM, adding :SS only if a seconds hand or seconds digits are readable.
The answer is 9:12
